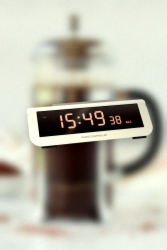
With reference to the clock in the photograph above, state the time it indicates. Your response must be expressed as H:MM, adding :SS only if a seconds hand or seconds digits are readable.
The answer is 15:49:38
